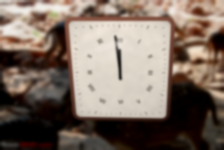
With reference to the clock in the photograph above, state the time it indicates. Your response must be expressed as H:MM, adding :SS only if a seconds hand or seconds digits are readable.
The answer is 11:59
